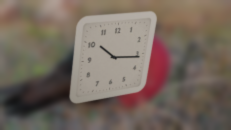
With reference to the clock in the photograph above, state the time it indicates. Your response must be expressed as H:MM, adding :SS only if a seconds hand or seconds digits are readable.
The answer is 10:16
